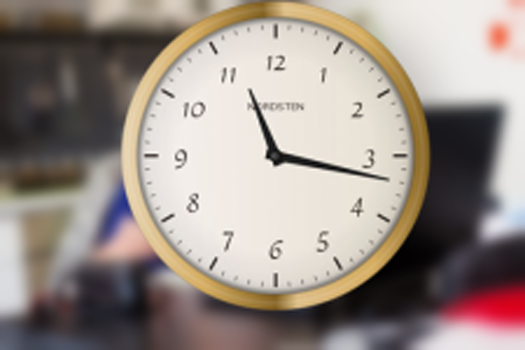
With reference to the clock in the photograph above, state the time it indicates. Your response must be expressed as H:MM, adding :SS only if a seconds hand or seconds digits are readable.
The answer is 11:17
